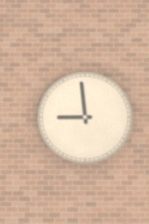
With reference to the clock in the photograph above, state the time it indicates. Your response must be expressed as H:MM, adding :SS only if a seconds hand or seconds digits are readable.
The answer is 8:59
